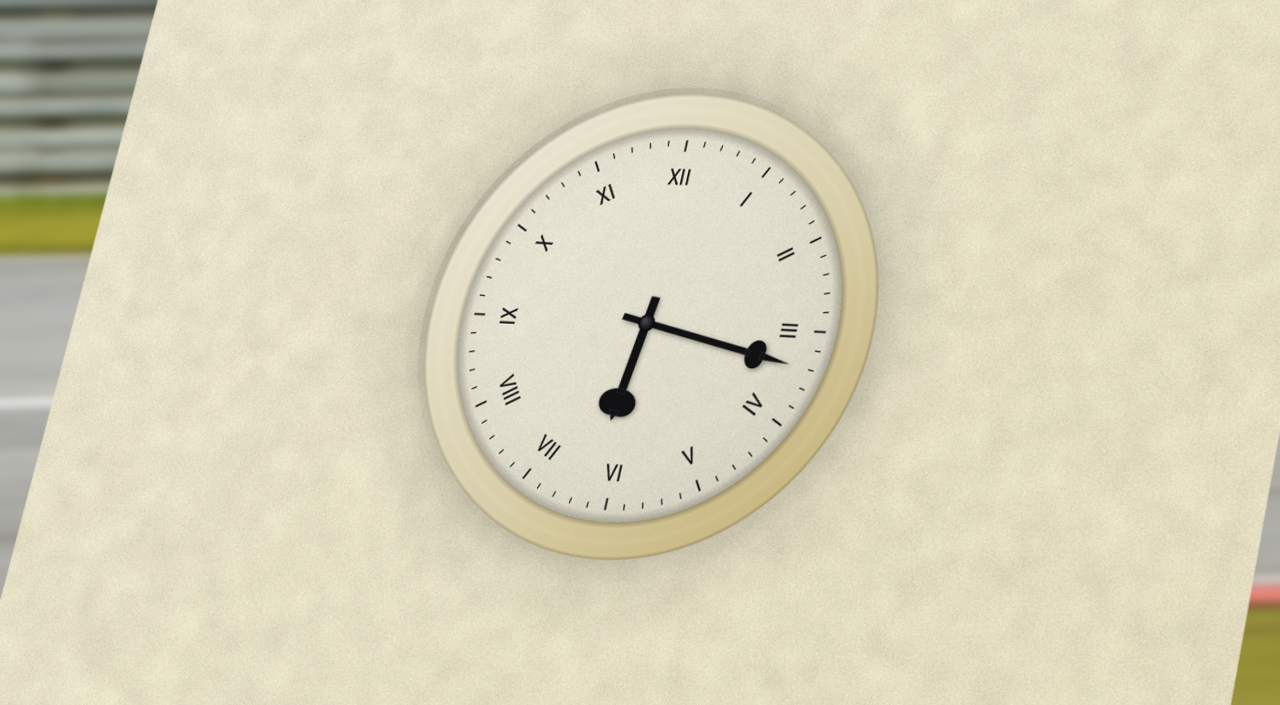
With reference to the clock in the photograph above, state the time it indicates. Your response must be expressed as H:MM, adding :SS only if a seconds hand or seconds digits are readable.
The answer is 6:17
